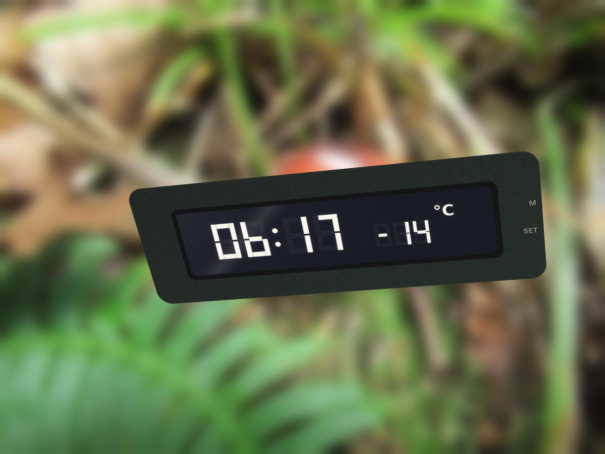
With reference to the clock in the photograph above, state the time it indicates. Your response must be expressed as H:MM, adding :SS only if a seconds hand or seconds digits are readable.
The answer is 6:17
